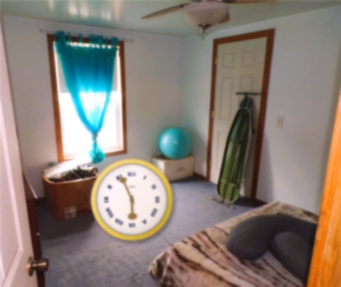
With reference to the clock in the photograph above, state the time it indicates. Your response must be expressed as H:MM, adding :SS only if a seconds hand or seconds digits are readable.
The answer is 5:56
